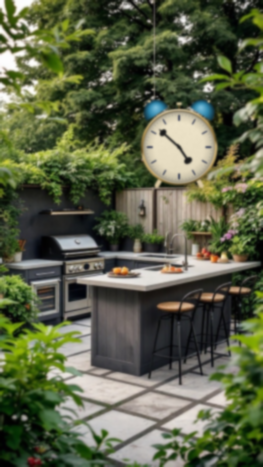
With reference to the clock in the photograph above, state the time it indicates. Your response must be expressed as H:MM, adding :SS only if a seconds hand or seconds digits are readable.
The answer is 4:52
